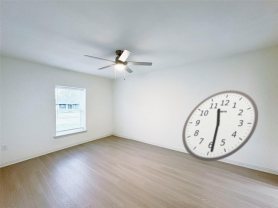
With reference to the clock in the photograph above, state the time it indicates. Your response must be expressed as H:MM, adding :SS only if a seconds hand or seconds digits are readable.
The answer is 11:29
